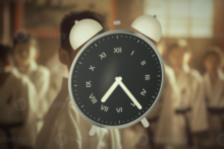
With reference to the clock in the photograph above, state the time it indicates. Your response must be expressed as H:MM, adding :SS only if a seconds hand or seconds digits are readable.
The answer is 7:24
